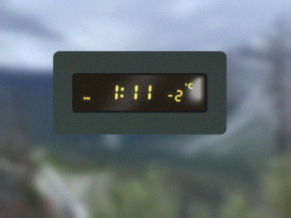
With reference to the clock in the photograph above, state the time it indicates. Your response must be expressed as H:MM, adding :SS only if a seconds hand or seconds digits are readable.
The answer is 1:11
